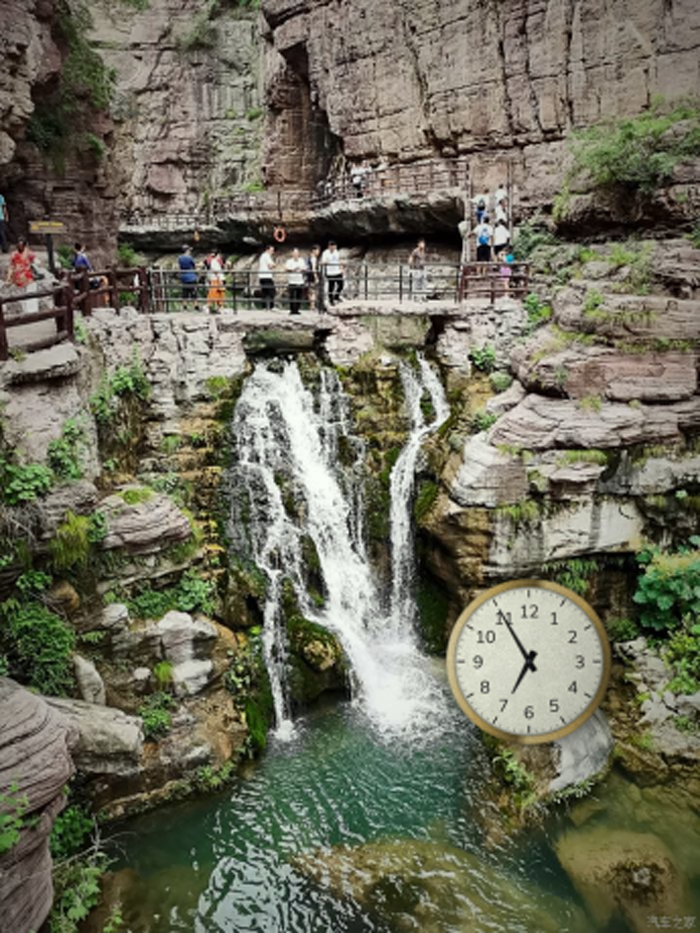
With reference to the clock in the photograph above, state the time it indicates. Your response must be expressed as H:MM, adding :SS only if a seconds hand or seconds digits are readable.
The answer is 6:55
